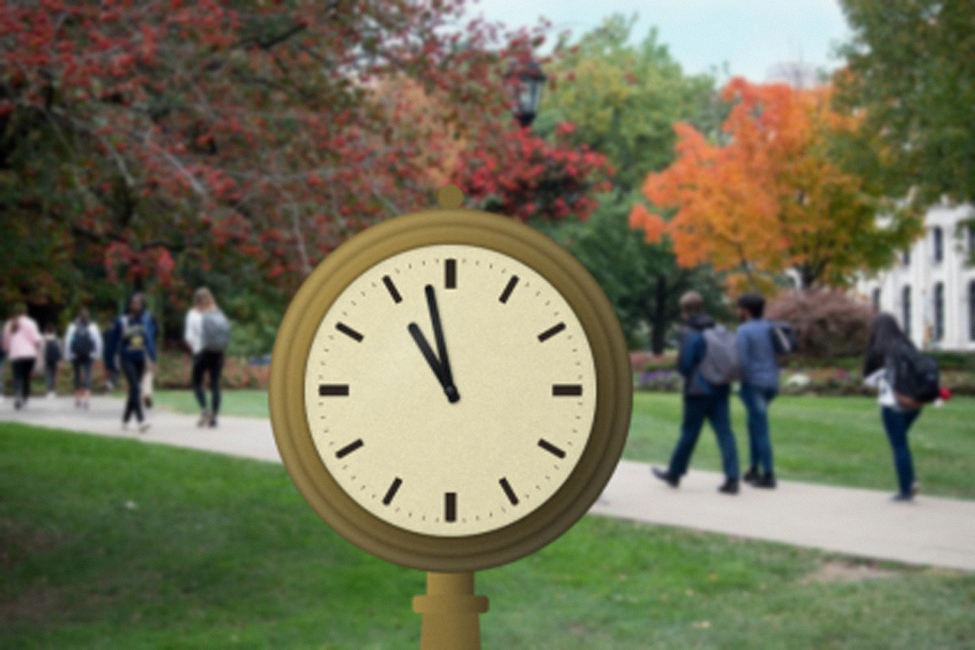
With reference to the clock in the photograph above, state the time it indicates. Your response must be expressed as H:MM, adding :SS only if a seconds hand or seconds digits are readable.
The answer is 10:58
